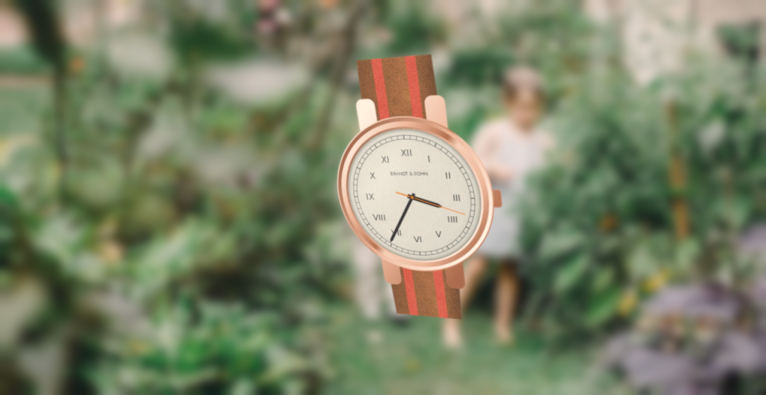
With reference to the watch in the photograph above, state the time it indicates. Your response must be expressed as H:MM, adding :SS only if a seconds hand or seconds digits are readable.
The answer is 3:35:18
